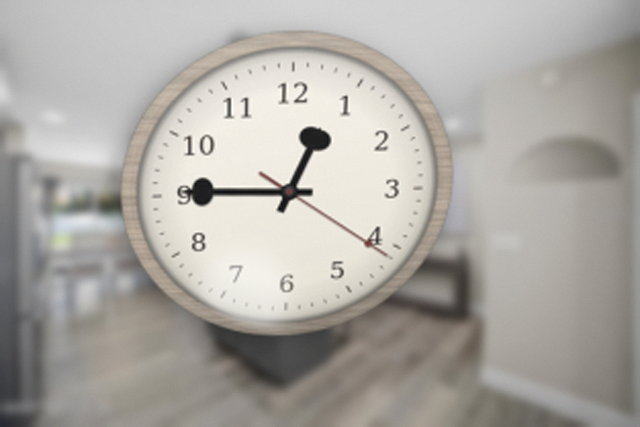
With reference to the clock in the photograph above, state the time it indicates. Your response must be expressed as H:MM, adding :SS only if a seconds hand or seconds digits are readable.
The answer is 12:45:21
